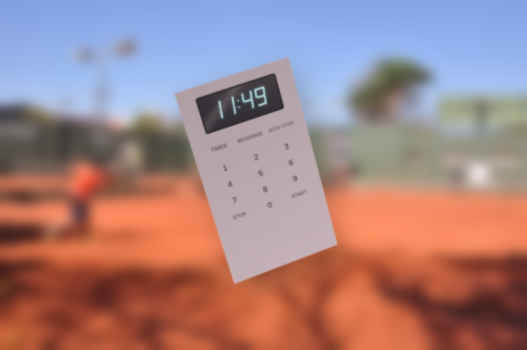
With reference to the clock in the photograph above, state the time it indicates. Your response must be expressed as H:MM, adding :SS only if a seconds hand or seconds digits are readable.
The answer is 11:49
